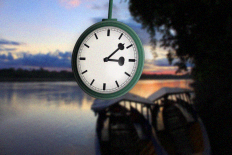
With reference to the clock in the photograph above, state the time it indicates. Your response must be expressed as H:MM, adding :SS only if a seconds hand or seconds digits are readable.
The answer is 3:08
